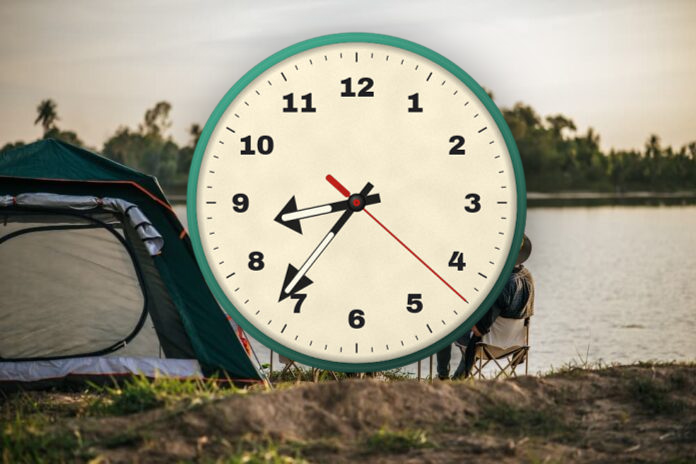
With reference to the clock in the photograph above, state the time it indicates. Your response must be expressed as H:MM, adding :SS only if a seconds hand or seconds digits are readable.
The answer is 8:36:22
